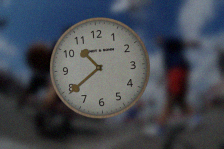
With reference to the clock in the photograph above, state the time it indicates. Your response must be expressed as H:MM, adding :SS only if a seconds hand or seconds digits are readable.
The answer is 10:39
